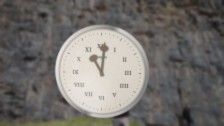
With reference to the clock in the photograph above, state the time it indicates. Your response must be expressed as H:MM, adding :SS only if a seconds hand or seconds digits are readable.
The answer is 11:01
